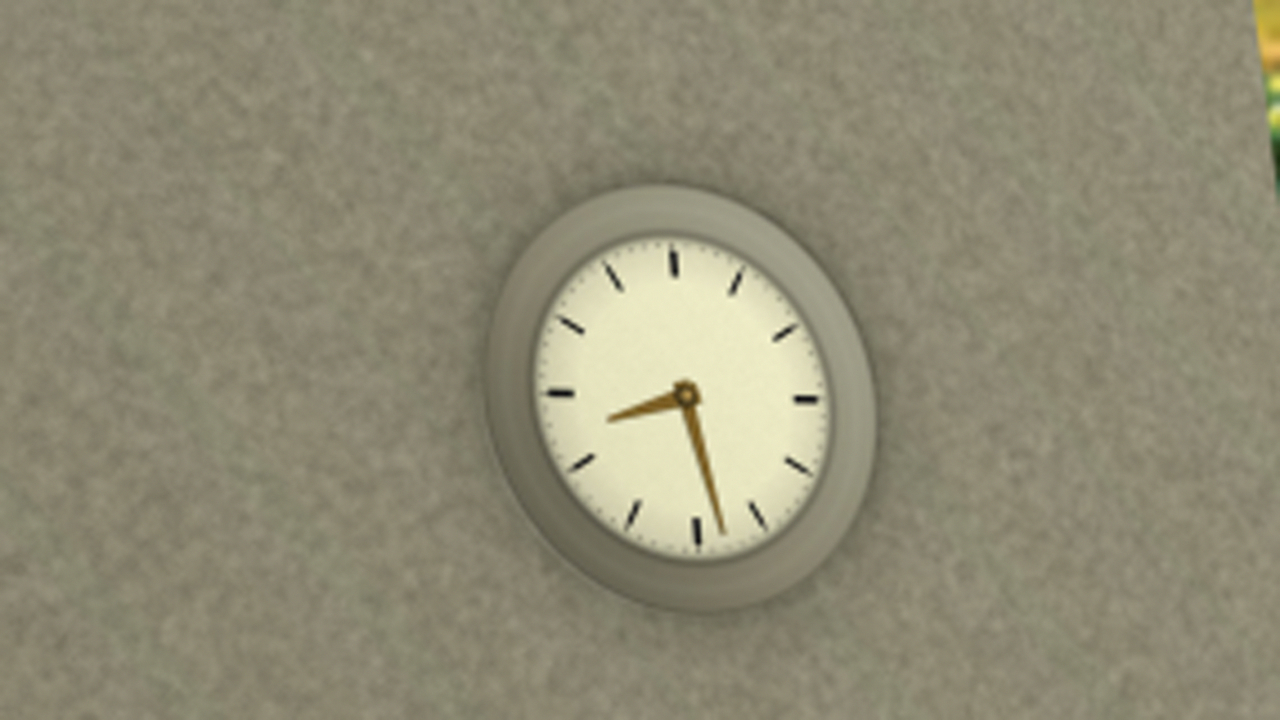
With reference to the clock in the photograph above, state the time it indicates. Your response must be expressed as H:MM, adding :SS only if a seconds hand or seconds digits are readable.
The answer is 8:28
